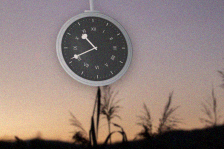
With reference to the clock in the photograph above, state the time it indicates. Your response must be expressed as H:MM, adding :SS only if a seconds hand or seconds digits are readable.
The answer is 10:41
